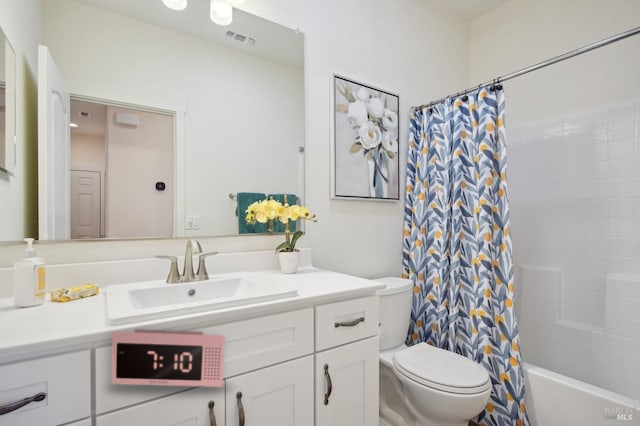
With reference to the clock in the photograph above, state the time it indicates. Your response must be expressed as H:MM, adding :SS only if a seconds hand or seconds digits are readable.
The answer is 7:10
